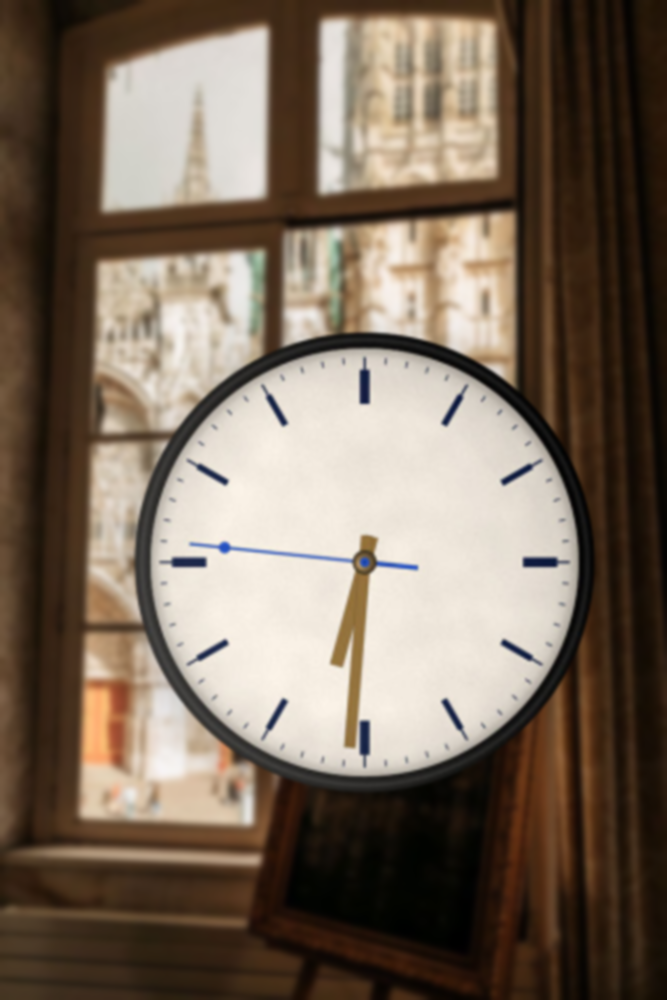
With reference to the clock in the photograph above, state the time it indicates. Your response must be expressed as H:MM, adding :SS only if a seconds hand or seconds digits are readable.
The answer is 6:30:46
